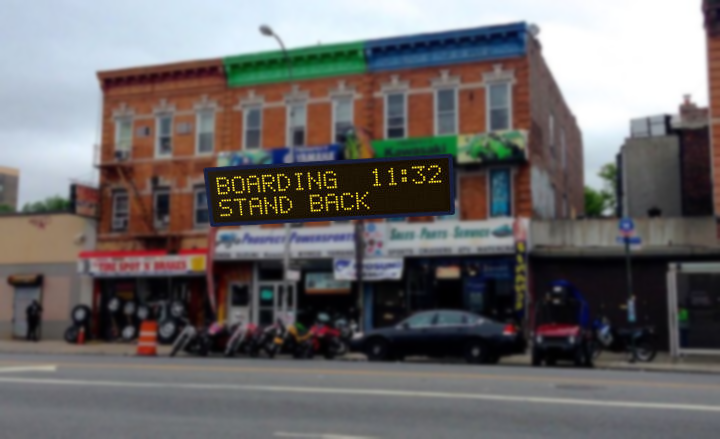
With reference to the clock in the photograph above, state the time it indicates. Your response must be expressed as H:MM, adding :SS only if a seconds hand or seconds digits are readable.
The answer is 11:32
